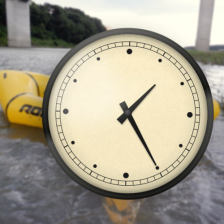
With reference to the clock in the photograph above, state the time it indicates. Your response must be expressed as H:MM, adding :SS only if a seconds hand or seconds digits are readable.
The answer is 1:25
